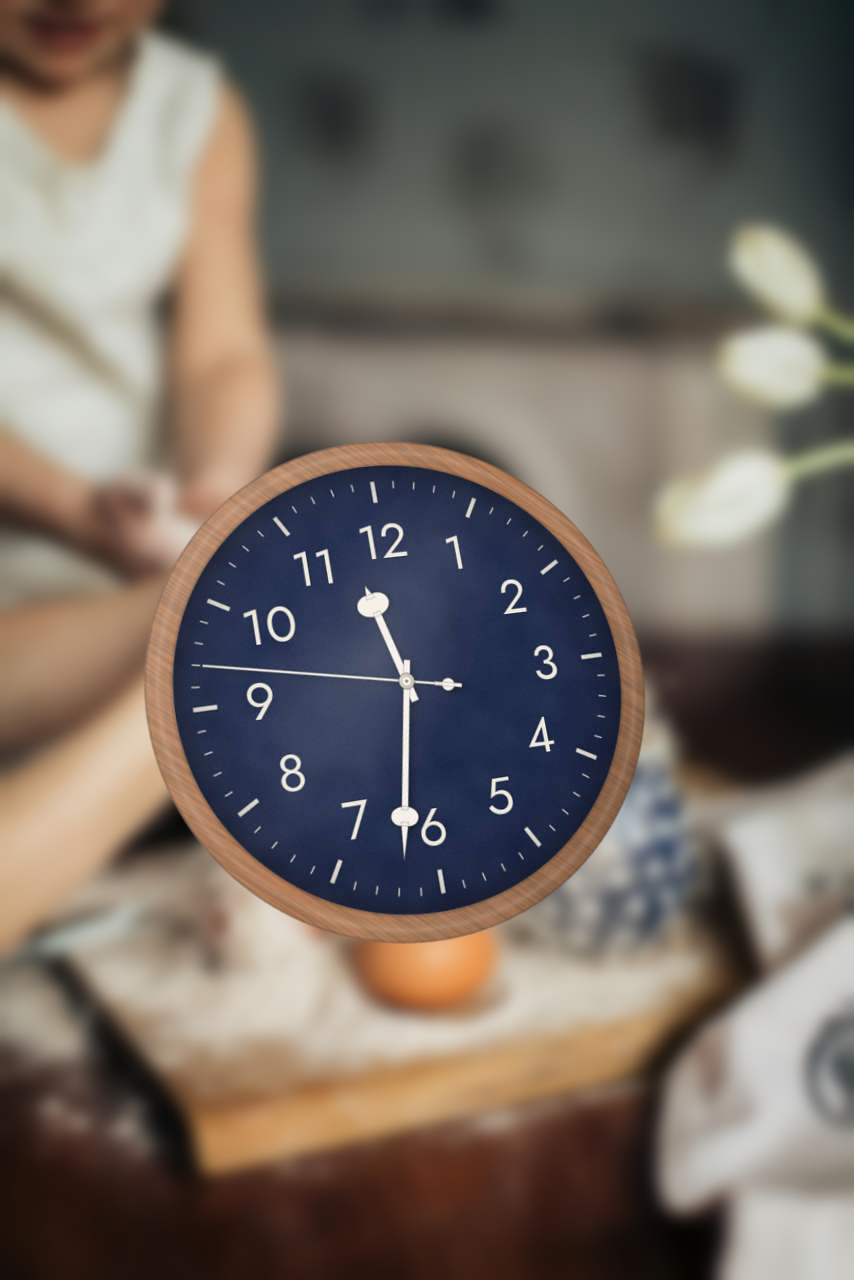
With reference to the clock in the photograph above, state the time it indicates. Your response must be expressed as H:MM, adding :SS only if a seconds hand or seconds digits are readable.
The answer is 11:31:47
